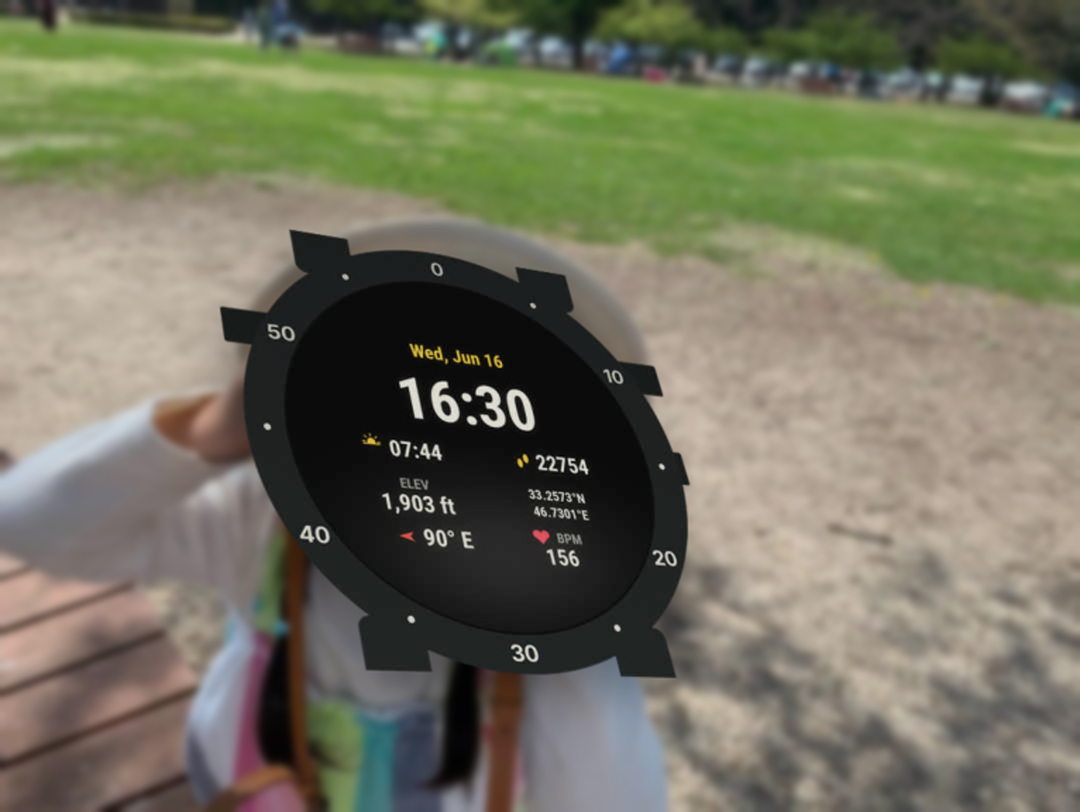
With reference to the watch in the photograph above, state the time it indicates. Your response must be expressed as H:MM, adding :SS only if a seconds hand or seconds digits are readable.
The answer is 16:30
